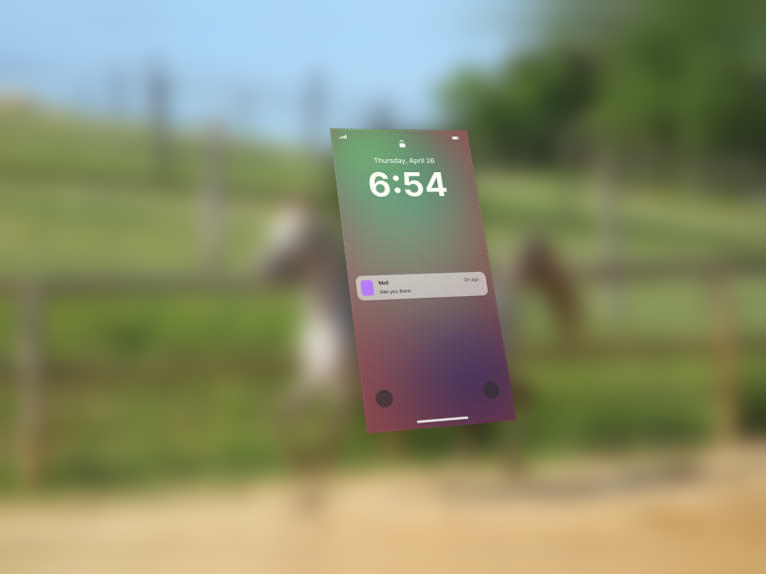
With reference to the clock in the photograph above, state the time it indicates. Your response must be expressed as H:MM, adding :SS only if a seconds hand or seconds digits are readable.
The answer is 6:54
